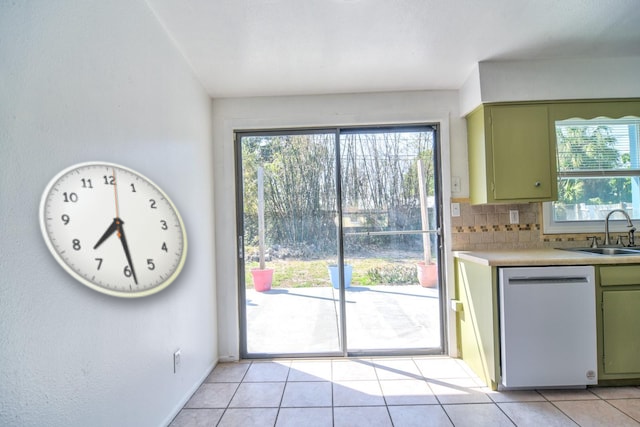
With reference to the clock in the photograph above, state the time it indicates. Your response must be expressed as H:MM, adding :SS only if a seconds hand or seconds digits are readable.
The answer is 7:29:01
